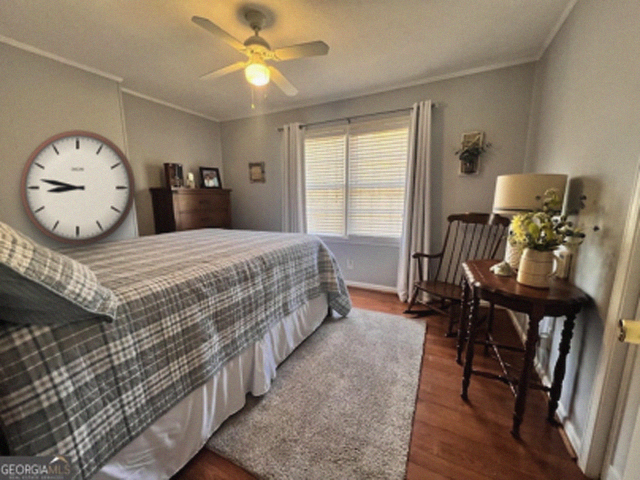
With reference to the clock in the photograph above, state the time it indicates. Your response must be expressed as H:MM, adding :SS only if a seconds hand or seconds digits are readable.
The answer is 8:47
